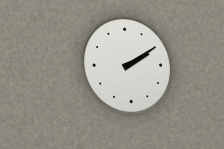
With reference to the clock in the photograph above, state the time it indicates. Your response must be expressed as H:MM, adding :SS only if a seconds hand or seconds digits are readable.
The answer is 2:10
